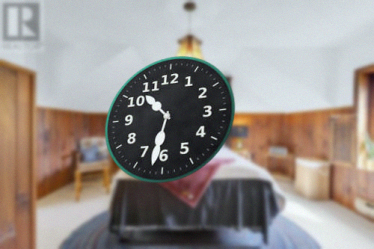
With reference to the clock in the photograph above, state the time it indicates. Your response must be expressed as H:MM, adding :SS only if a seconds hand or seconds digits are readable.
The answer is 10:32
